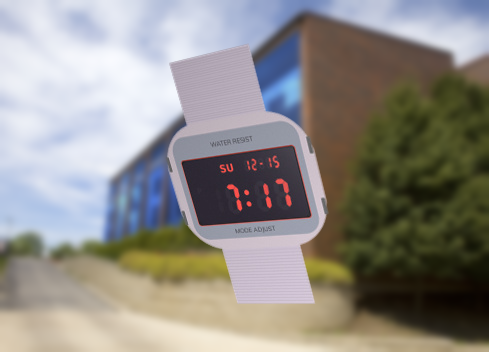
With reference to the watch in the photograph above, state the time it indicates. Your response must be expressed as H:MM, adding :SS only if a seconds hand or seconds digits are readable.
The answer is 7:17
